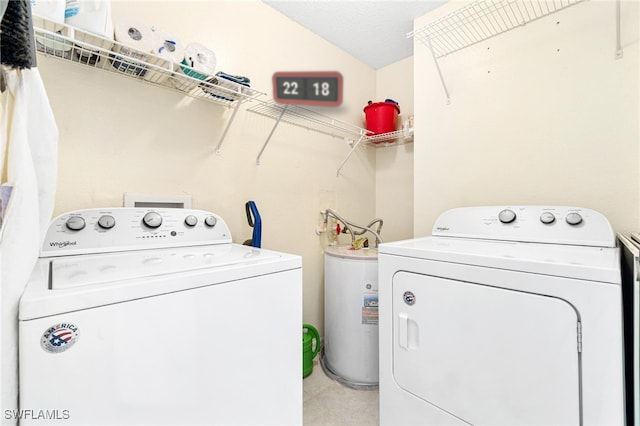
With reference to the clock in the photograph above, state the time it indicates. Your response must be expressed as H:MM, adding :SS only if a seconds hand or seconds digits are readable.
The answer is 22:18
